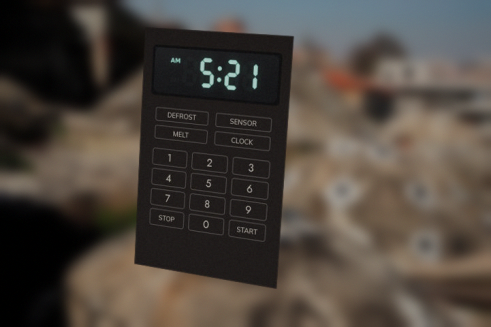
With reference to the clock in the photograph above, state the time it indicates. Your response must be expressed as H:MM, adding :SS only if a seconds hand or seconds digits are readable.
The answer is 5:21
